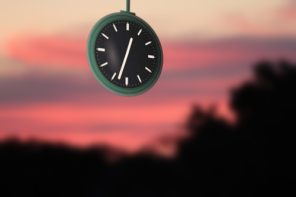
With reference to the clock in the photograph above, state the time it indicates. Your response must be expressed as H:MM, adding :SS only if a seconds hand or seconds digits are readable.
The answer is 12:33
